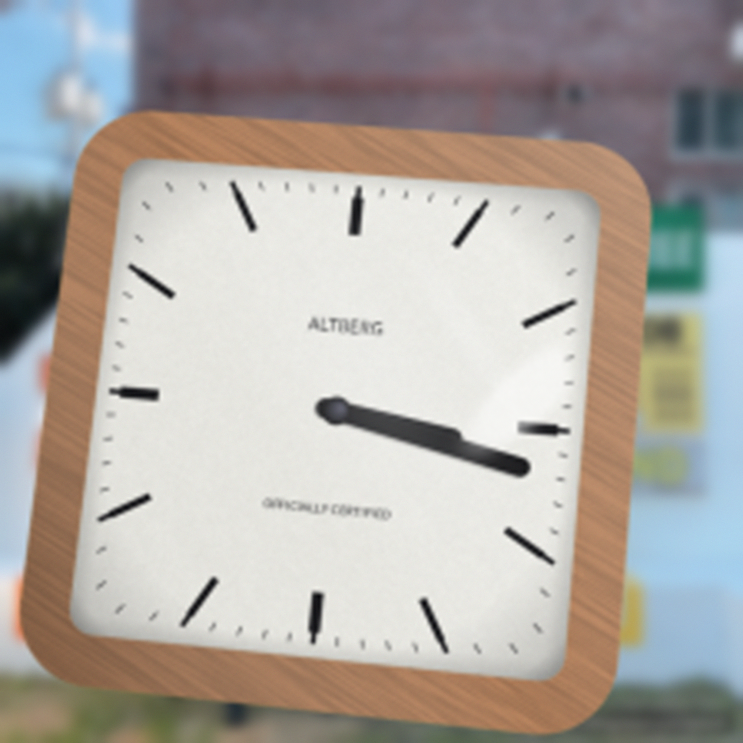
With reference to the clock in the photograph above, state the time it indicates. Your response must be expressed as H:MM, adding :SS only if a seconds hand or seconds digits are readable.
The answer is 3:17
